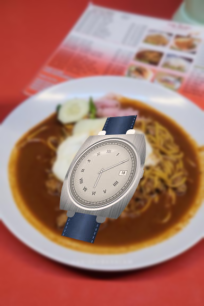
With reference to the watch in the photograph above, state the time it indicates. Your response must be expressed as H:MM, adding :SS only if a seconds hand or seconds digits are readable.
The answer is 6:10
